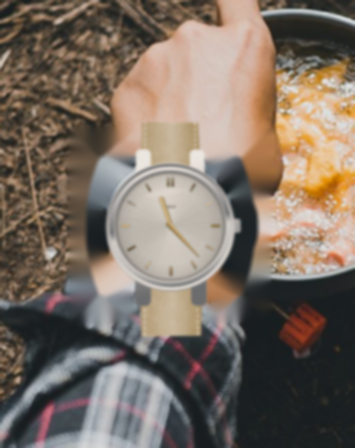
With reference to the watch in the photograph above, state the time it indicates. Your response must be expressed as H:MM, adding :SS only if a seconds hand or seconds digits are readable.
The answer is 11:23
